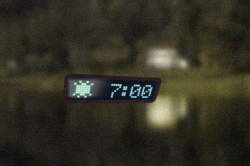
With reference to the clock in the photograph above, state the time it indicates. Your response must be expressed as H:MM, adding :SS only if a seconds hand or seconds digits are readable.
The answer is 7:00
